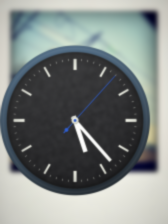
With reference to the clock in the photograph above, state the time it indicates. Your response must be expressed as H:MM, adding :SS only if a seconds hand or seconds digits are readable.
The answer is 5:23:07
